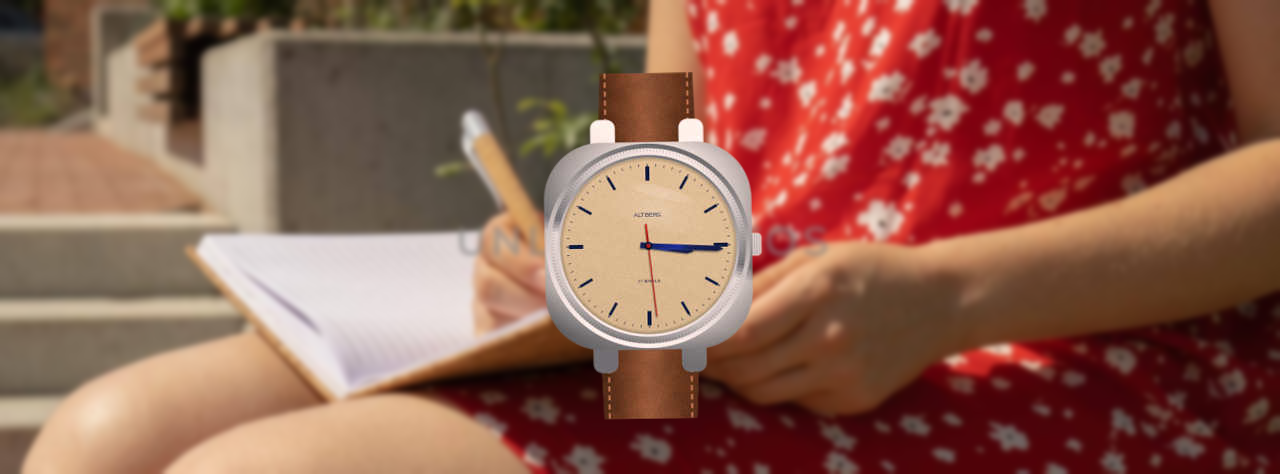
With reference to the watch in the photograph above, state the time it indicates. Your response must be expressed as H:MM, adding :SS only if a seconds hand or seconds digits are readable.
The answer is 3:15:29
